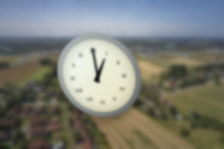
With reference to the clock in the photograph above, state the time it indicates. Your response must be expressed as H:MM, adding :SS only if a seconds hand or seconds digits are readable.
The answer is 1:00
